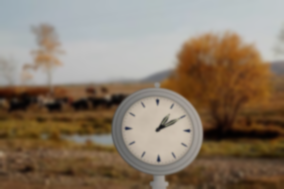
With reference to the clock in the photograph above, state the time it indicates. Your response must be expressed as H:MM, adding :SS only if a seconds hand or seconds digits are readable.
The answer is 1:10
